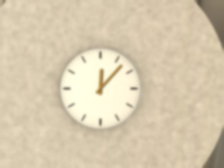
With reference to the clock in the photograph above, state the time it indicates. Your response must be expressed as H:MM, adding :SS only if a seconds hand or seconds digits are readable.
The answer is 12:07
